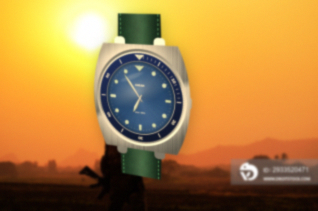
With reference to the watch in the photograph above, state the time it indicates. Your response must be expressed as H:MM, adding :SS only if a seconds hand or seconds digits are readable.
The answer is 6:54
